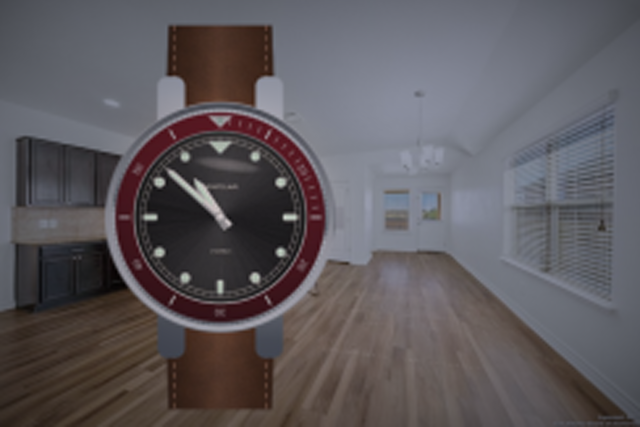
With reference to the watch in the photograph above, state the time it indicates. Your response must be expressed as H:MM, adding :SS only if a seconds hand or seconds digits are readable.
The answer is 10:52
